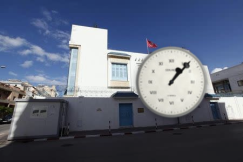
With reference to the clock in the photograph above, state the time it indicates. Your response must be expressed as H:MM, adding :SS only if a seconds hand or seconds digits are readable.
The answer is 1:07
